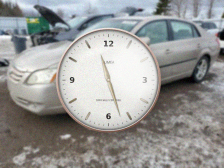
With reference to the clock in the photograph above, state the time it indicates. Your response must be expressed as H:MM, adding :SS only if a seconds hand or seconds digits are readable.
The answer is 11:27
